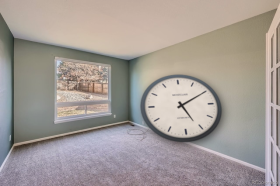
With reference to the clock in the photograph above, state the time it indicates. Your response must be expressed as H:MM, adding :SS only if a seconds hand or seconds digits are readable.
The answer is 5:10
